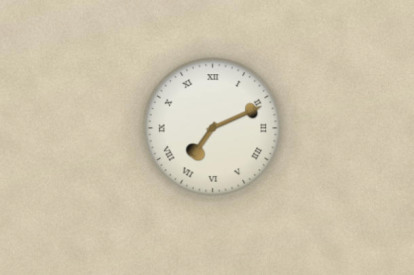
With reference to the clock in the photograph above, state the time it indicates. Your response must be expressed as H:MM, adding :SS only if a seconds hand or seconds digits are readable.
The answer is 7:11
